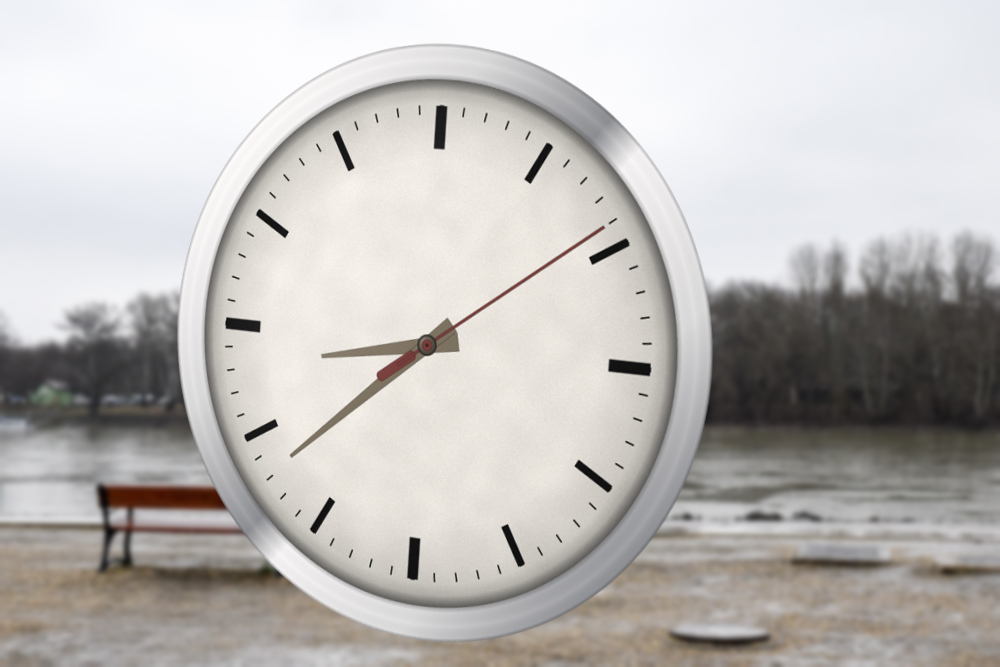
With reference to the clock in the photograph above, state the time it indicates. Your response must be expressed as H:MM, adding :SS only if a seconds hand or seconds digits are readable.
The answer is 8:38:09
